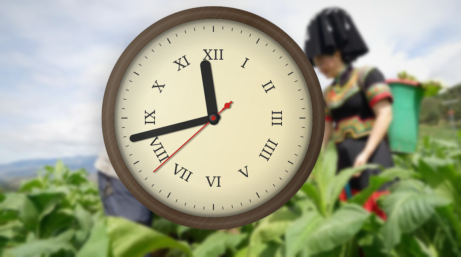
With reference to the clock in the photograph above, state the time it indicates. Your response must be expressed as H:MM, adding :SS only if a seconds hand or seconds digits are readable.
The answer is 11:42:38
